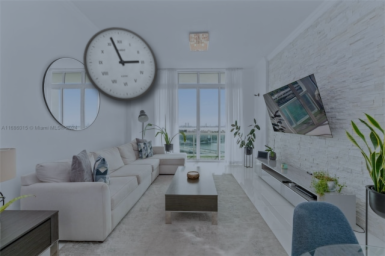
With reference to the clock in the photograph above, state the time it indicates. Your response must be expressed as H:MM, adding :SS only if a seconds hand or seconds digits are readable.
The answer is 2:57
